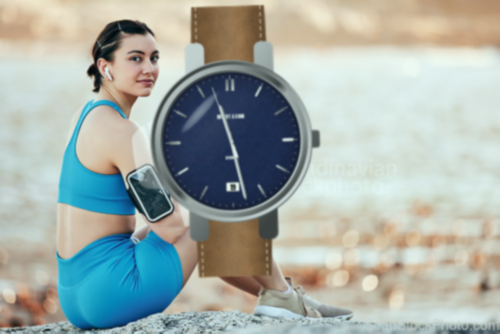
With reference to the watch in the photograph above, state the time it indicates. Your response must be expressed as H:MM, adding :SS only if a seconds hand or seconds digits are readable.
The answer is 11:27:57
